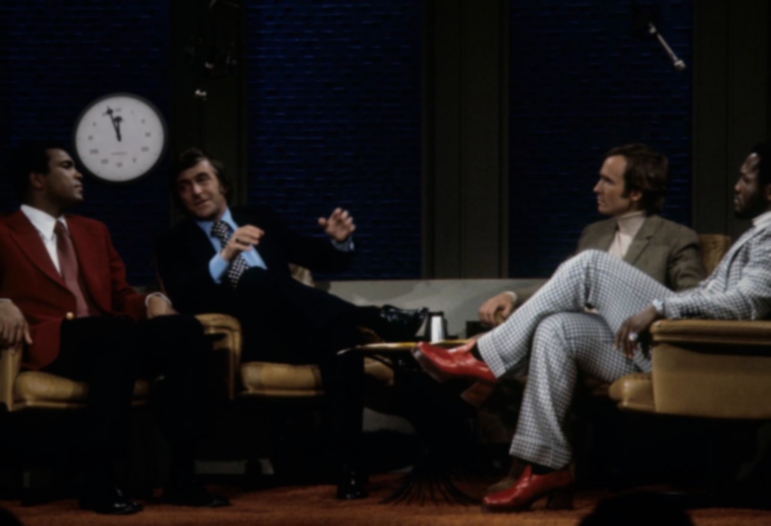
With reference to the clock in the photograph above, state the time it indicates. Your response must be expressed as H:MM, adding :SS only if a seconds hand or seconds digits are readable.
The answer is 11:57
